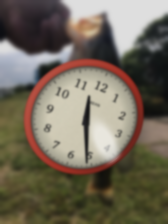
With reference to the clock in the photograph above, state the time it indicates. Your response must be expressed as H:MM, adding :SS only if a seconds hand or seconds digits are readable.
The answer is 11:26
